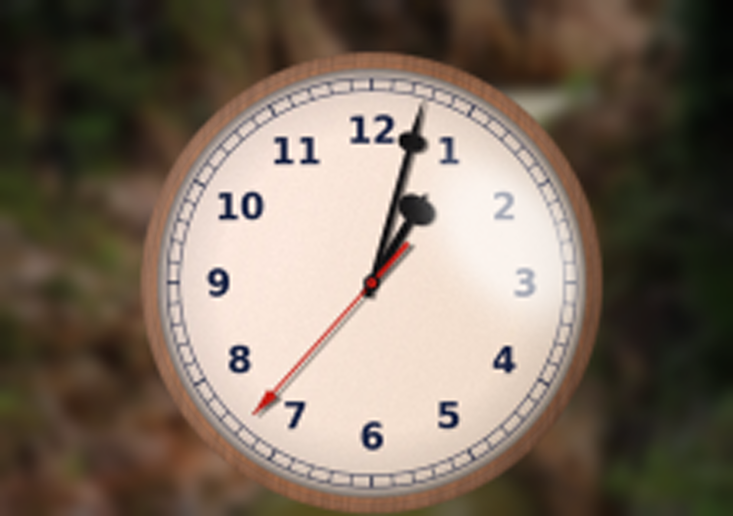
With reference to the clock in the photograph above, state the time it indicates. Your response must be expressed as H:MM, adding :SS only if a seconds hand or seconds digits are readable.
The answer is 1:02:37
